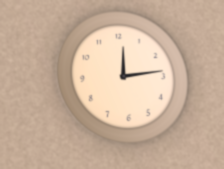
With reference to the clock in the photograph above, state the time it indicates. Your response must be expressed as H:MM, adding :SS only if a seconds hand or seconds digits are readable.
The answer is 12:14
